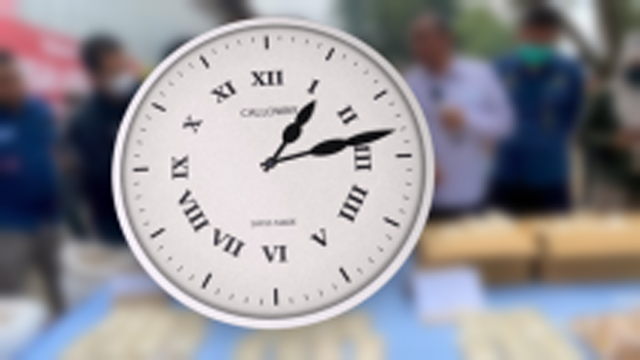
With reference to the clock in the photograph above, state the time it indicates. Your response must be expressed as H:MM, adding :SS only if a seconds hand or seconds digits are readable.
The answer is 1:13
